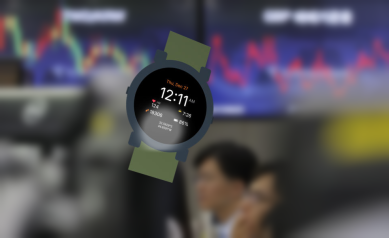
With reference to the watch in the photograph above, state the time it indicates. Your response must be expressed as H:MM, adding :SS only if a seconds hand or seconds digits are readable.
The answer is 12:11
